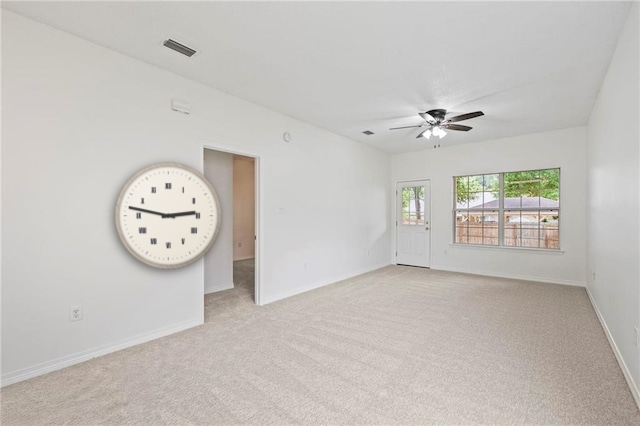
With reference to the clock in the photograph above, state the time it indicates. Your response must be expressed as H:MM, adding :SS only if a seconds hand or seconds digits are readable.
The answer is 2:47
